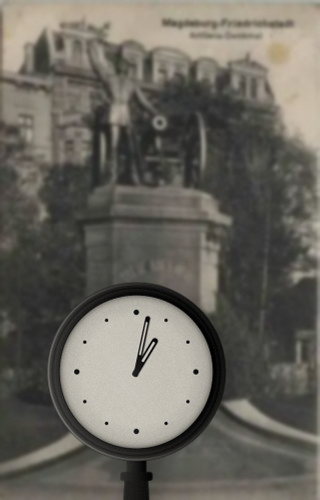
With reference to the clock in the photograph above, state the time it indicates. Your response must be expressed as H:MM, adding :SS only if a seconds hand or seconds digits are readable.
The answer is 1:02
